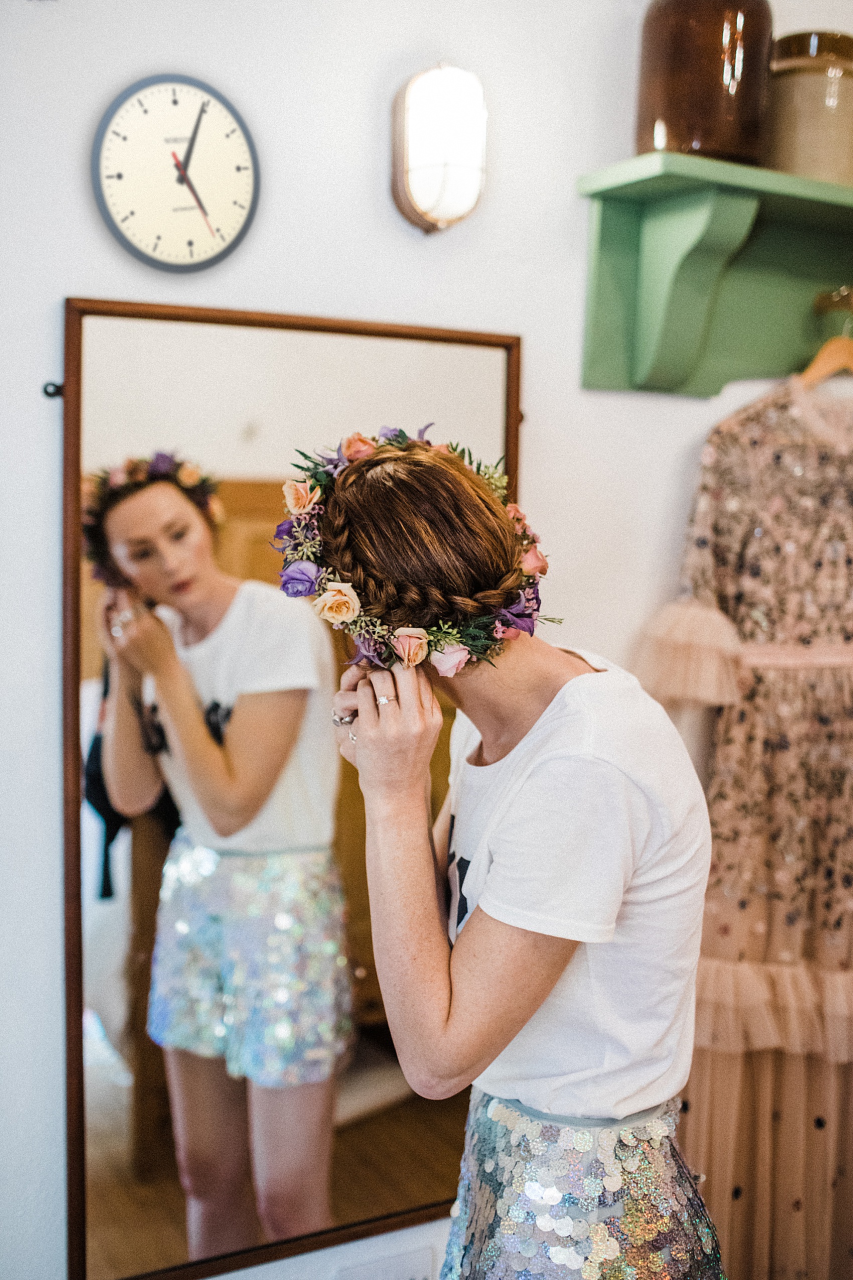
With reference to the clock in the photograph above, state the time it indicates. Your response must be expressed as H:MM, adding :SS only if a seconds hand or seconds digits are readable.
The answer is 5:04:26
